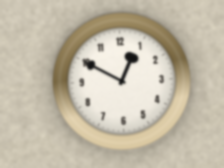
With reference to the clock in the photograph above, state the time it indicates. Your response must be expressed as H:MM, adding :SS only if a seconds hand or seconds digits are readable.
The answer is 12:50
